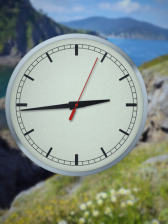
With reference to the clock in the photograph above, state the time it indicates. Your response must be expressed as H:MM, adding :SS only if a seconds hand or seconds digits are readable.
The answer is 2:44:04
